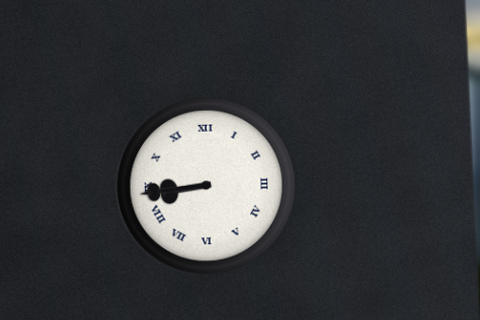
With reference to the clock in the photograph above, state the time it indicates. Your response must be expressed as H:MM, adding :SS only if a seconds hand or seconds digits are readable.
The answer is 8:44
